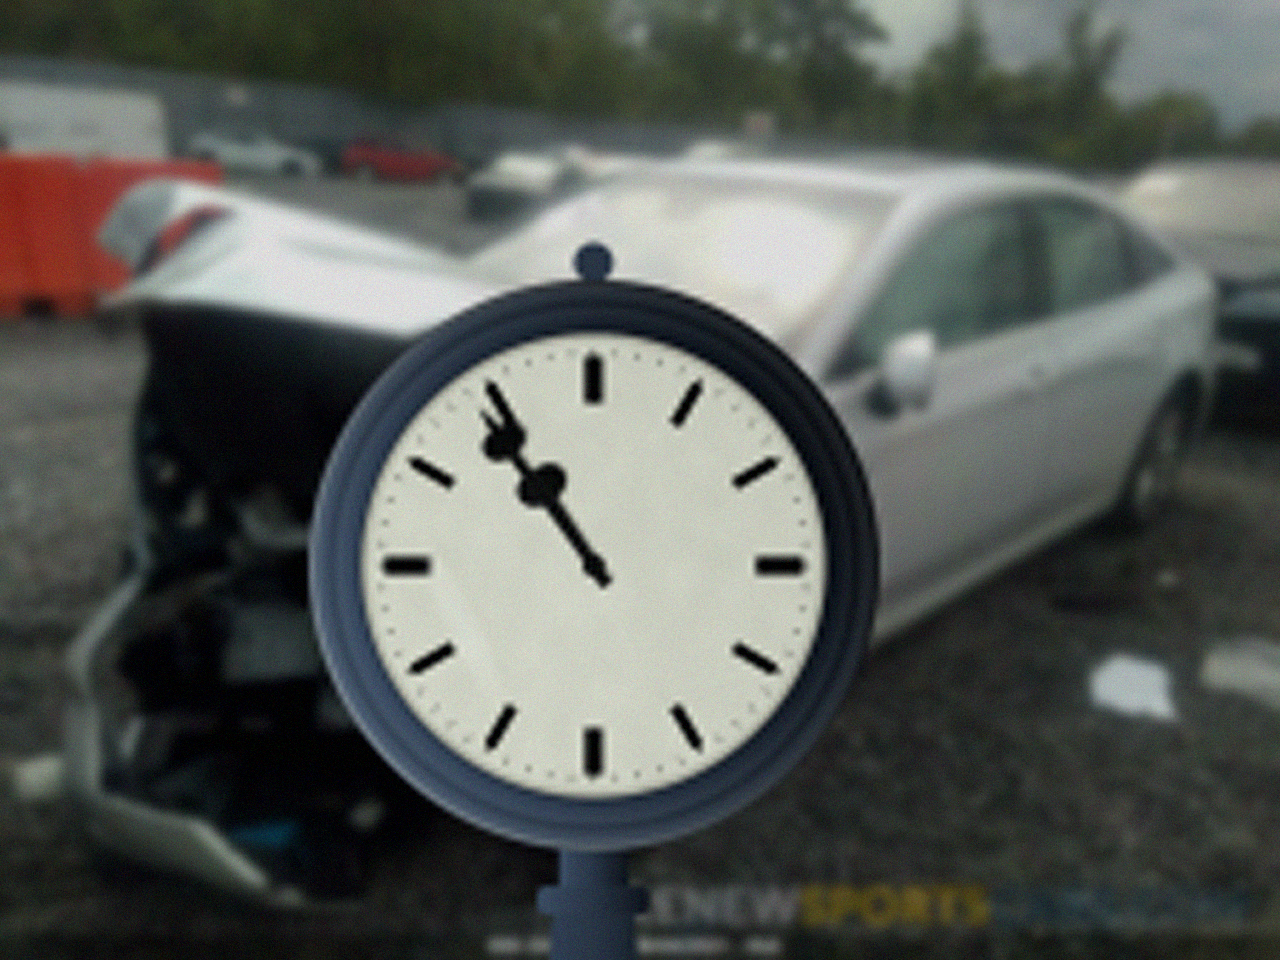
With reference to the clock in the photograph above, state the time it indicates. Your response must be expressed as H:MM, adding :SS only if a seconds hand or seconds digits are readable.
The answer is 10:54
